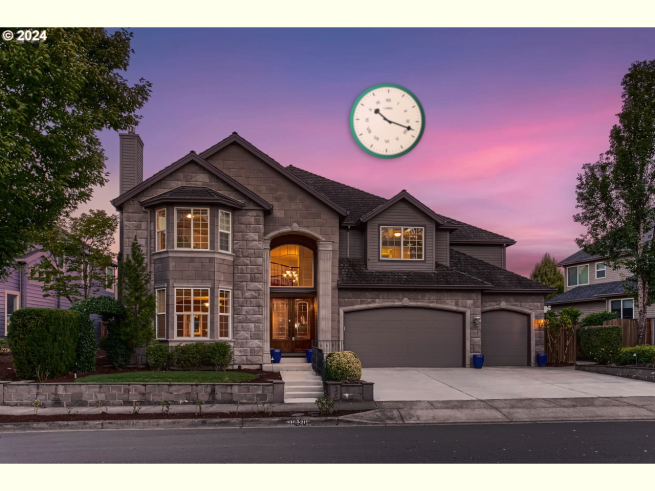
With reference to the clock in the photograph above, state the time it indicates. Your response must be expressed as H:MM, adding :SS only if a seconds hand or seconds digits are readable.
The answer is 10:18
